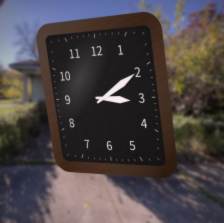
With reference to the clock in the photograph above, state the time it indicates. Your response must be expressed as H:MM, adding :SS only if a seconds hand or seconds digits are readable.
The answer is 3:10
